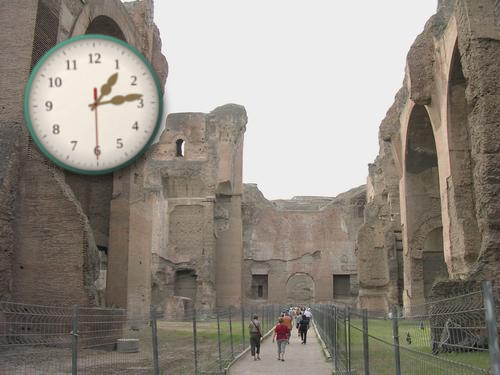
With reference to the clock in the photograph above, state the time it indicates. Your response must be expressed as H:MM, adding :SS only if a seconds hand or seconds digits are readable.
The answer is 1:13:30
